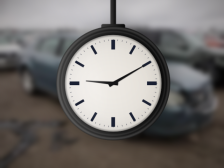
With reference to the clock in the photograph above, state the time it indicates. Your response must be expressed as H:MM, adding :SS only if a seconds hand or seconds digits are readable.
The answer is 9:10
